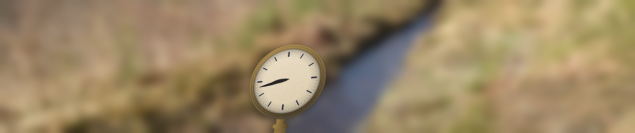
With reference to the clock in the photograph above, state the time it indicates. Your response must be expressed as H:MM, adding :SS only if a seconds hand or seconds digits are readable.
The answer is 8:43
